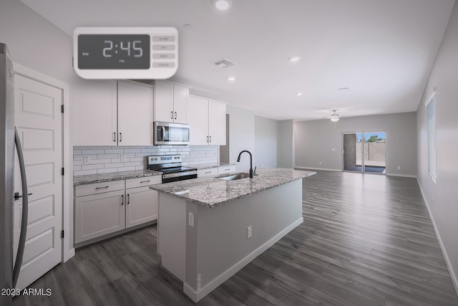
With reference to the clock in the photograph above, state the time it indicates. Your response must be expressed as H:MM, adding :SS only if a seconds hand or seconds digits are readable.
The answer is 2:45
